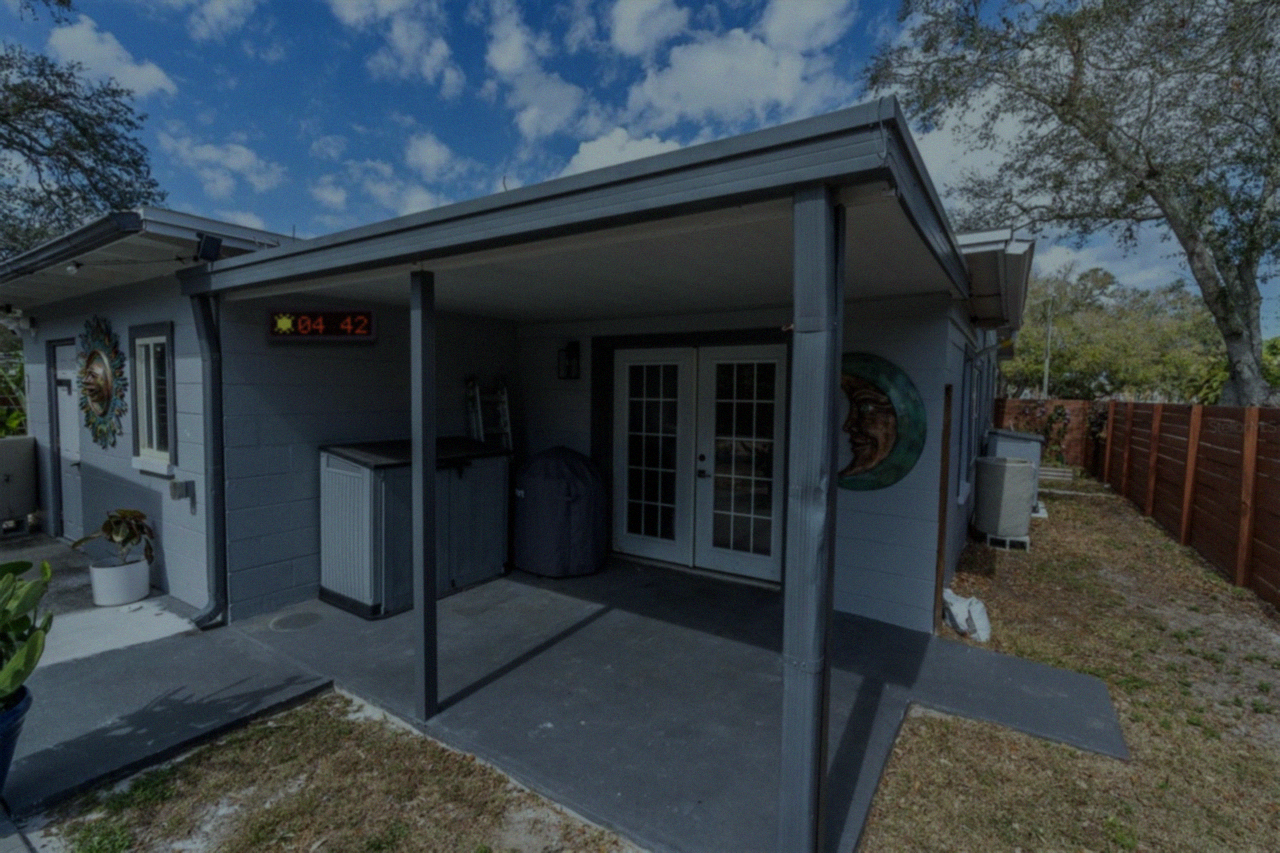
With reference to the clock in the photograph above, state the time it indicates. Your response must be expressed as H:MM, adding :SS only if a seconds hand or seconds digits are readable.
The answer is 4:42
